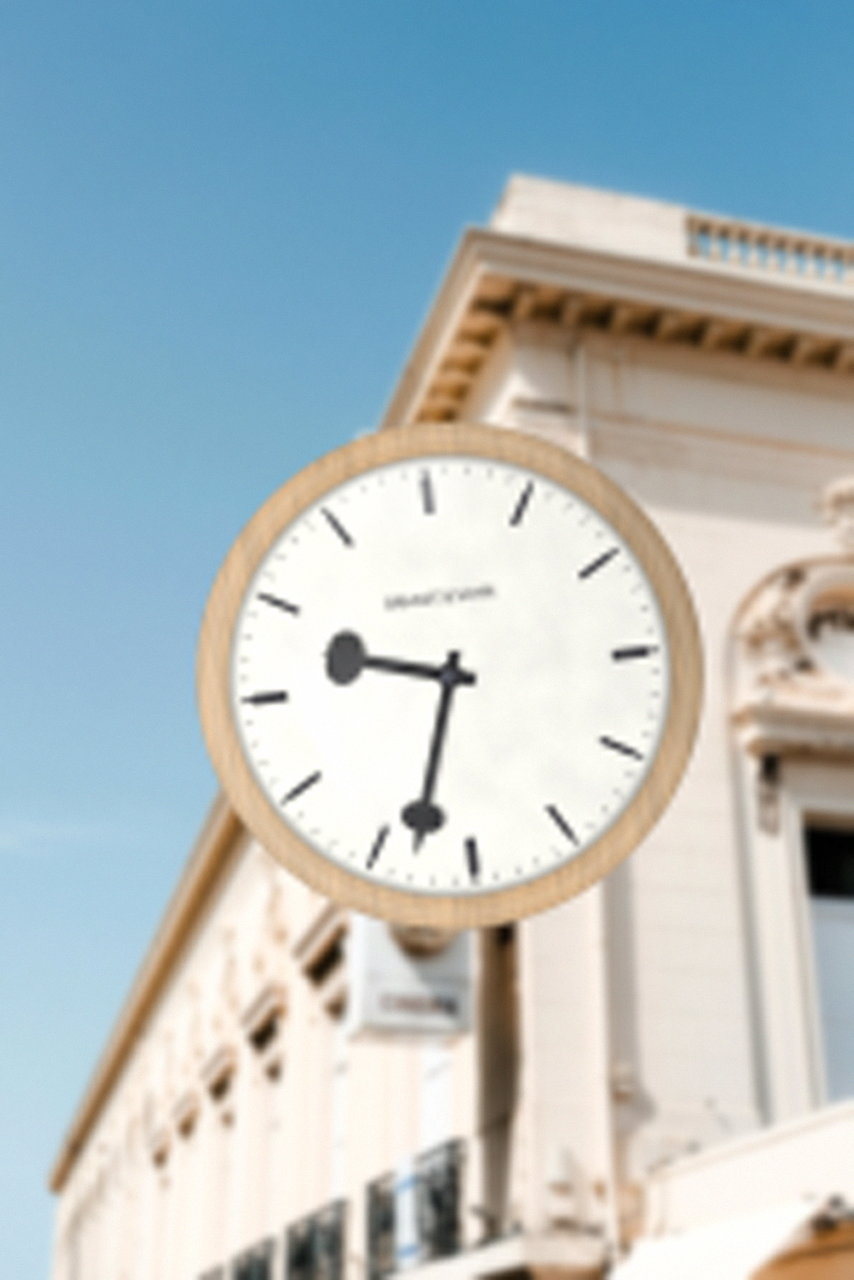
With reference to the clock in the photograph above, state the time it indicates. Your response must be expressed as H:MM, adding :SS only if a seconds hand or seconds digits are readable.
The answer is 9:33
